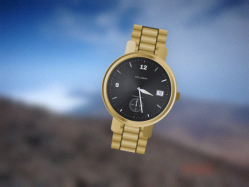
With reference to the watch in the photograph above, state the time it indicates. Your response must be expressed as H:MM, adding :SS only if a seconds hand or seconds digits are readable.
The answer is 3:27
